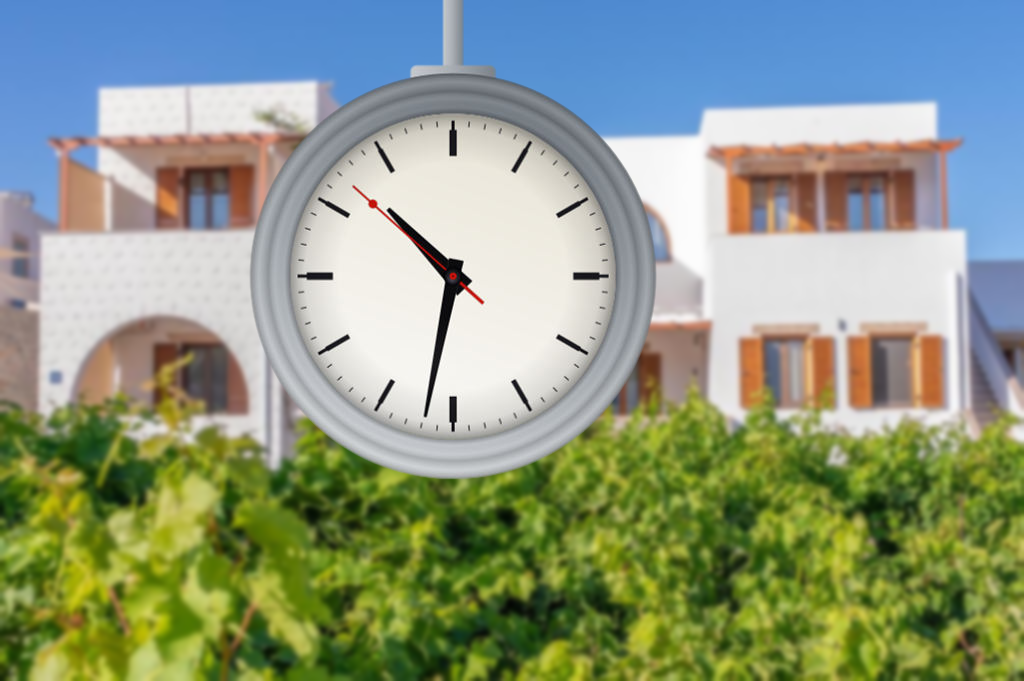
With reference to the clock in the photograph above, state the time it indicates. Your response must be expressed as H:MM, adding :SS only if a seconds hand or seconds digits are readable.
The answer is 10:31:52
